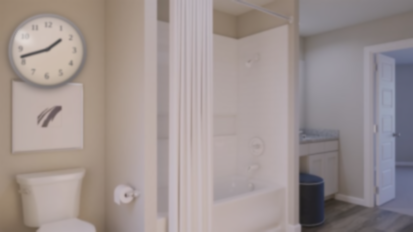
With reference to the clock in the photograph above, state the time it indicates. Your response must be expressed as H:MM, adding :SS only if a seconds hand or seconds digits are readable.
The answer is 1:42
